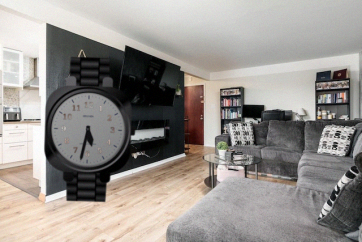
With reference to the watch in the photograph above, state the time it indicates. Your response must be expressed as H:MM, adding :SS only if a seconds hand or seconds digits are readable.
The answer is 5:32
